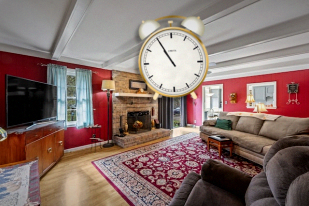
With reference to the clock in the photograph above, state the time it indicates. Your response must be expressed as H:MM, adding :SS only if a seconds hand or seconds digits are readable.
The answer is 10:55
